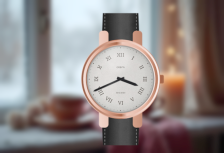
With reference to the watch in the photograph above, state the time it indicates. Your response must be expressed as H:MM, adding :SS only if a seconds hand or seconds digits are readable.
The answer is 3:41
